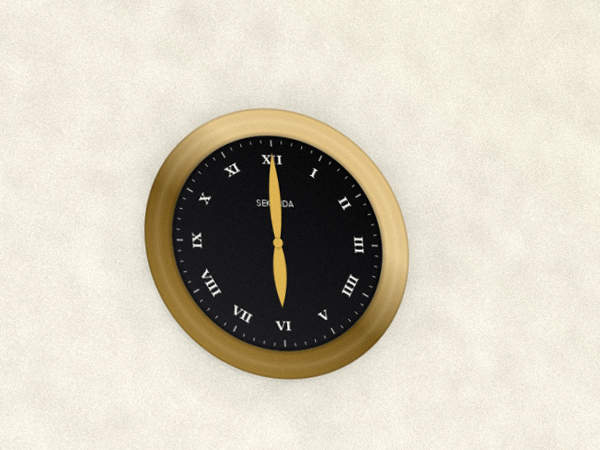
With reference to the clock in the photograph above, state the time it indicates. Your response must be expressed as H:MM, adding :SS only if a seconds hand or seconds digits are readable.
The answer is 6:00
